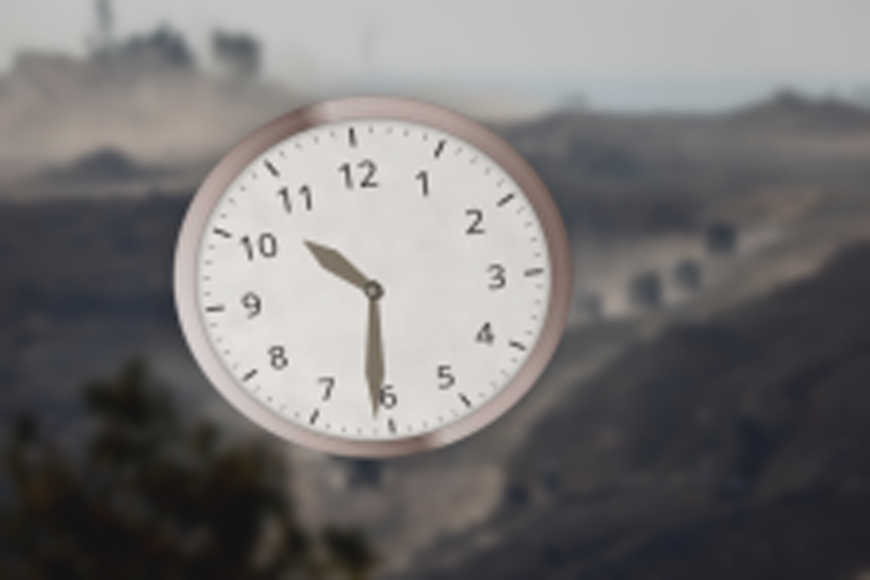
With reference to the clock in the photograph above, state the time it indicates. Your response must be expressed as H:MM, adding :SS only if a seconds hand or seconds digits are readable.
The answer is 10:31
